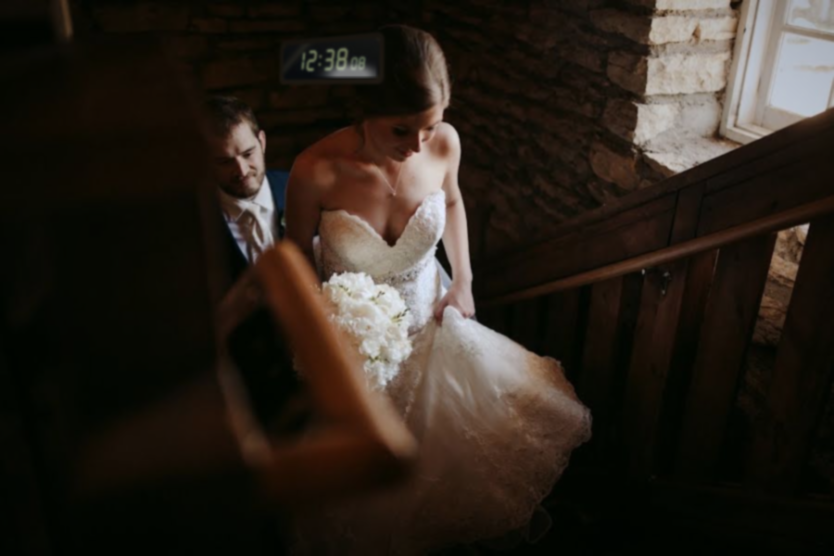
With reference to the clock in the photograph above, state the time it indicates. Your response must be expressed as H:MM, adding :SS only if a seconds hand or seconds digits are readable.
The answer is 12:38
